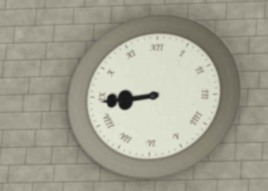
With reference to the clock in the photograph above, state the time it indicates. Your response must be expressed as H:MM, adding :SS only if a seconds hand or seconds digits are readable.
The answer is 8:44
